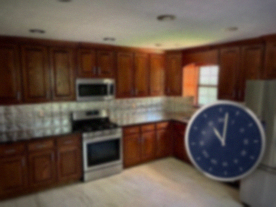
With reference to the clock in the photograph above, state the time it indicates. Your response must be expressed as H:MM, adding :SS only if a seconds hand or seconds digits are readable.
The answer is 11:02
